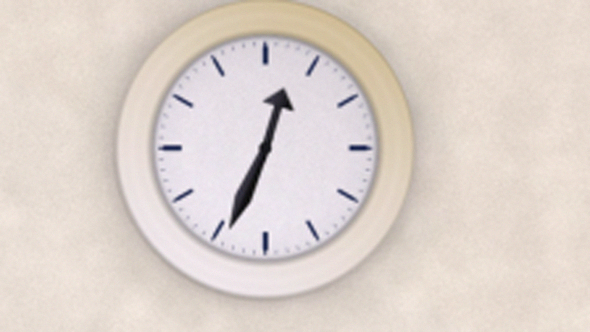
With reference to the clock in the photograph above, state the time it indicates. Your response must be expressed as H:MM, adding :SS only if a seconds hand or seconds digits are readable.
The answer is 12:34
